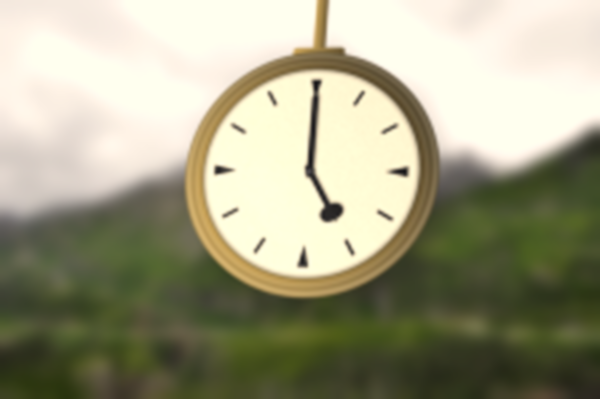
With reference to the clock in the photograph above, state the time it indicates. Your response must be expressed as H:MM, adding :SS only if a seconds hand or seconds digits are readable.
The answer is 5:00
